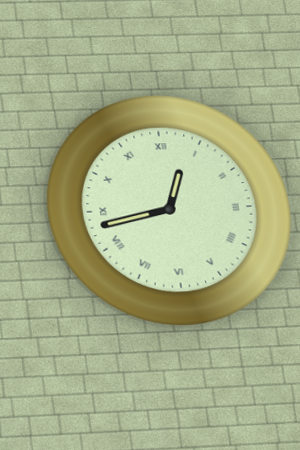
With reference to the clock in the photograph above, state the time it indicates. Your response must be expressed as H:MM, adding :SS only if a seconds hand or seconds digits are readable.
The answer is 12:43
